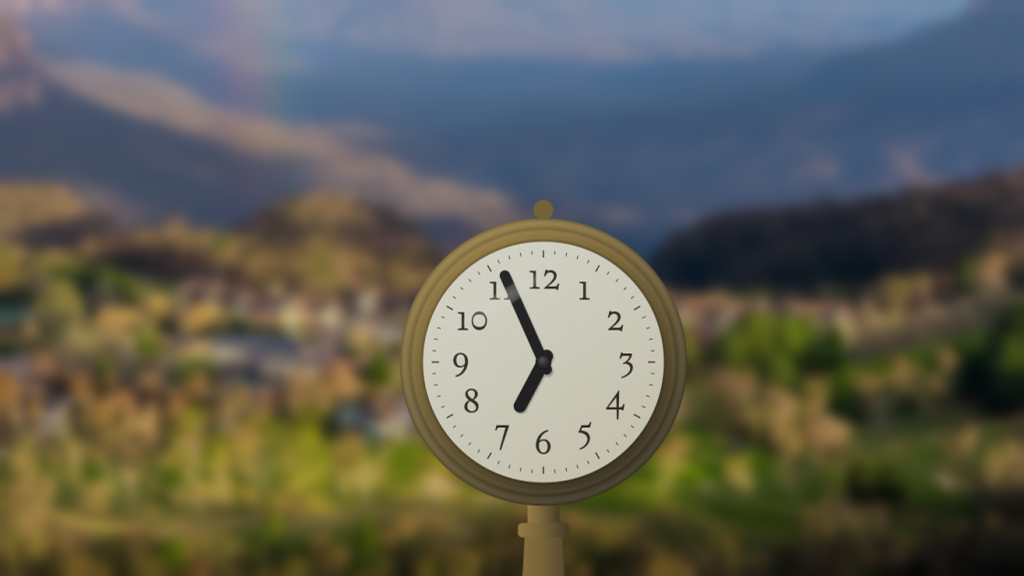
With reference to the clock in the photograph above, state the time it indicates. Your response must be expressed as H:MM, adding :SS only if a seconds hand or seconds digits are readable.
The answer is 6:56
